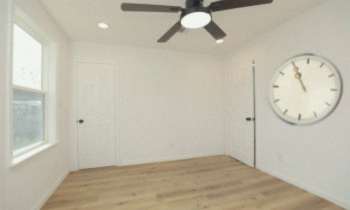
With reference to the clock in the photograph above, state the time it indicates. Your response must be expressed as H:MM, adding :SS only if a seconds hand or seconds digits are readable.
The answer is 10:55
